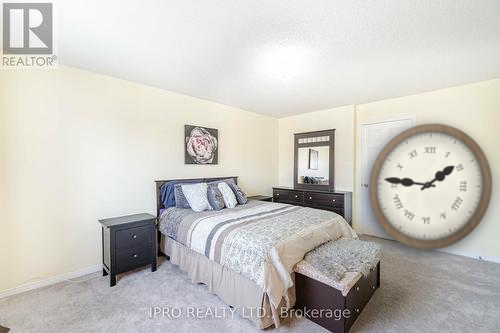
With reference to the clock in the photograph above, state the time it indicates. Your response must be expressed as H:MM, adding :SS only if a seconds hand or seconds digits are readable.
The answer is 1:46
